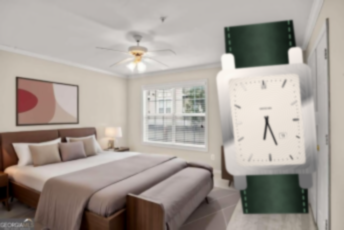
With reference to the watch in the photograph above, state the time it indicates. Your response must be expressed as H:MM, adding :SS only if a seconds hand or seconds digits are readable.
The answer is 6:27
